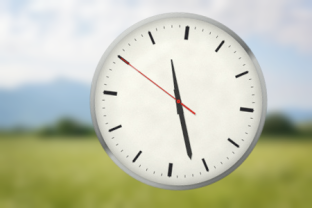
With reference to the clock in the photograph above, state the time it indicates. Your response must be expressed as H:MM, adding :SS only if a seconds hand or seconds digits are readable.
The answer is 11:26:50
